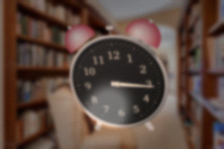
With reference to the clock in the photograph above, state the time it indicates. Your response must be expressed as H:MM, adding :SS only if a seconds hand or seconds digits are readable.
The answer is 3:16
